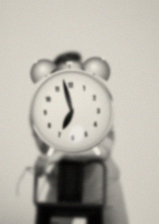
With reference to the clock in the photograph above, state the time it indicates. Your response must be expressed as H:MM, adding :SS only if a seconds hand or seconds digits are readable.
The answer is 6:58
